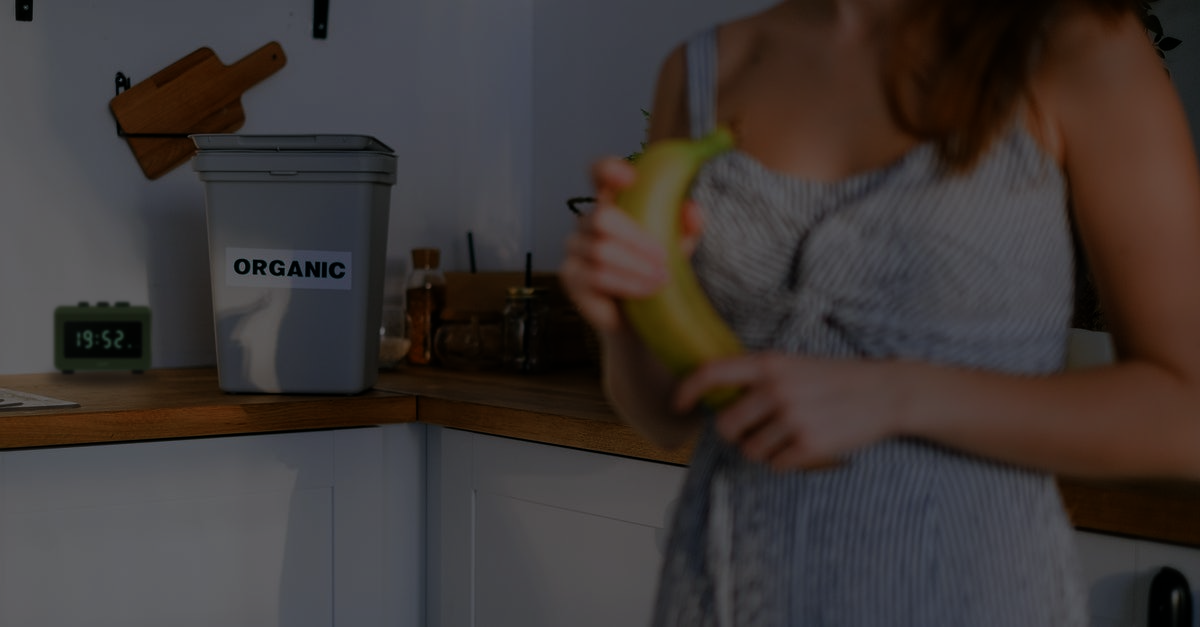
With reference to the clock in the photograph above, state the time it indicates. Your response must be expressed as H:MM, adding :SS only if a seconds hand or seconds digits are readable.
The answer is 19:52
